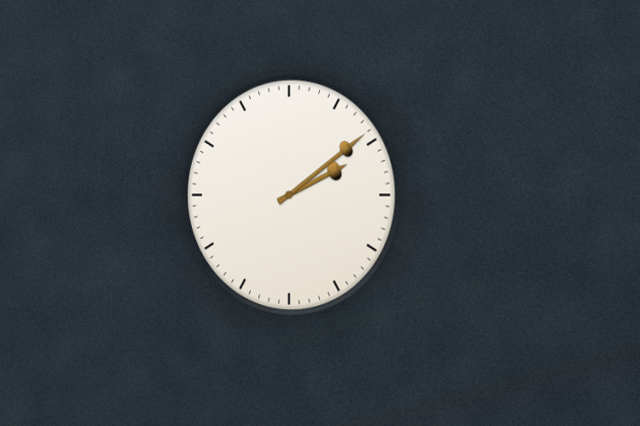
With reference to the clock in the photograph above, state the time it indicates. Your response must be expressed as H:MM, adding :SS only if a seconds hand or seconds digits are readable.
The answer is 2:09
